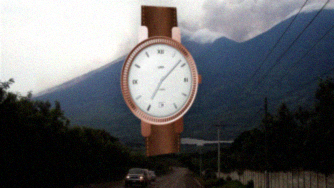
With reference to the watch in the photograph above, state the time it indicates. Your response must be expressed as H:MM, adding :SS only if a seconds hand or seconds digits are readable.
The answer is 7:08
